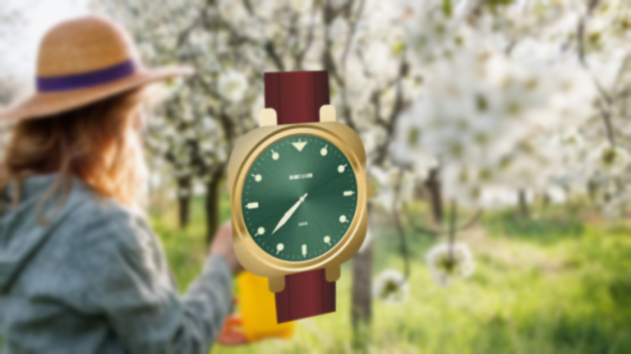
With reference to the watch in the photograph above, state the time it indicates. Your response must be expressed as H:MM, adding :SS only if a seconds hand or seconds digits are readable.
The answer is 7:38
